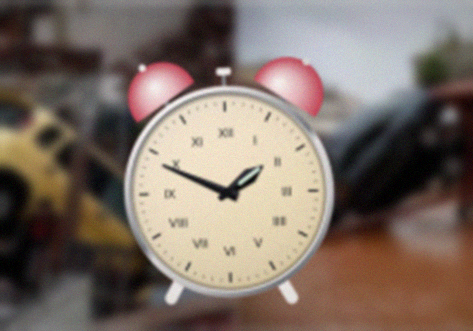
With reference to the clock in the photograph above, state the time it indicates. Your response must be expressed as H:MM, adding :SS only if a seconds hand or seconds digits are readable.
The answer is 1:49
